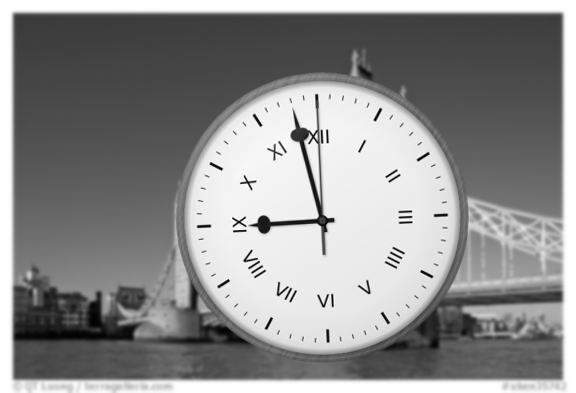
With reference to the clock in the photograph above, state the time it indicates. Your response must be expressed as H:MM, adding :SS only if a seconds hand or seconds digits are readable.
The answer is 8:58:00
